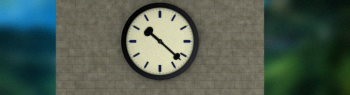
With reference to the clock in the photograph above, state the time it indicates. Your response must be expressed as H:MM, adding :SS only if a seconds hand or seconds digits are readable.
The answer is 10:22
